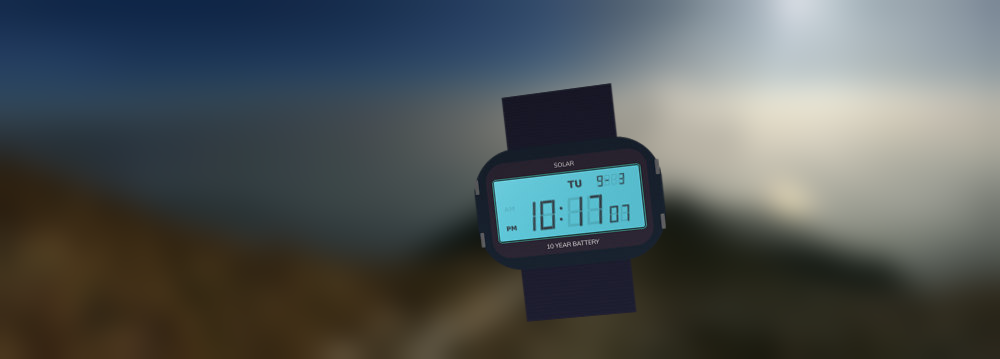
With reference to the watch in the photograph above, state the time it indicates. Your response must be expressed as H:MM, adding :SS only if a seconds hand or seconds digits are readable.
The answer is 10:17:07
